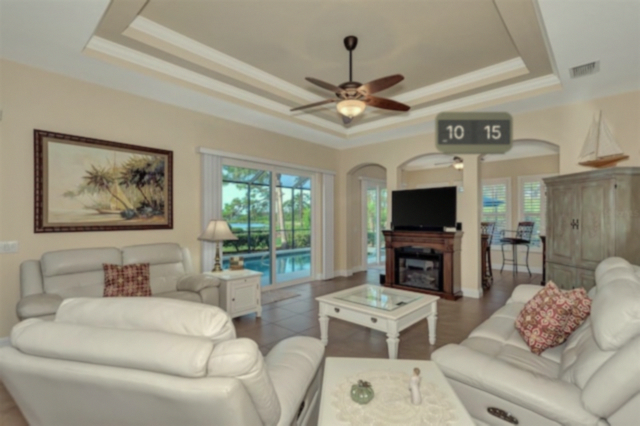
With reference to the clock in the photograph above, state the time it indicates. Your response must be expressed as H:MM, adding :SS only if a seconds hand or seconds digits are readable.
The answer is 10:15
